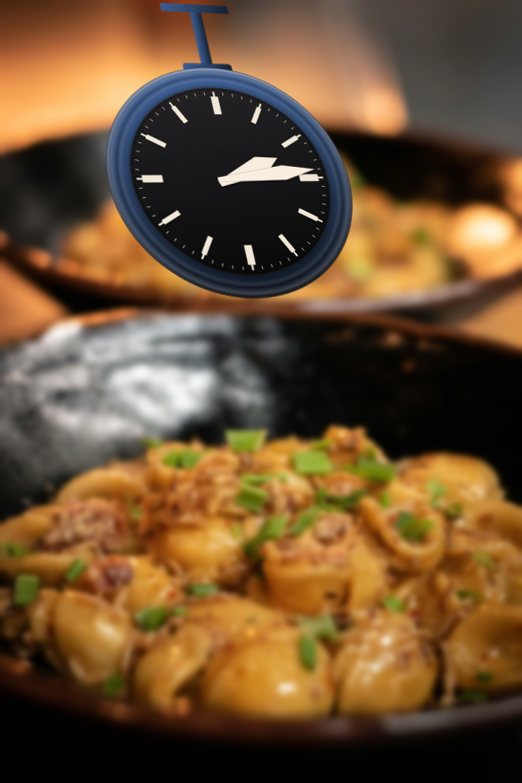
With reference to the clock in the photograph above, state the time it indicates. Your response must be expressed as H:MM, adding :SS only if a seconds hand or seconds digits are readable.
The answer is 2:14
